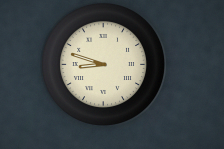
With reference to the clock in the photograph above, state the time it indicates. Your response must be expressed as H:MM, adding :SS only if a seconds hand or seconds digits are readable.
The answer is 8:48
